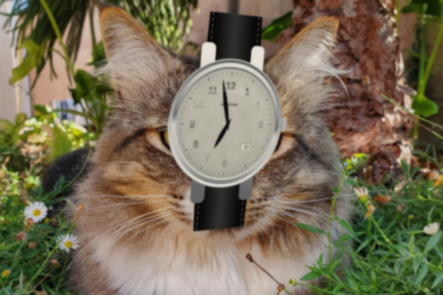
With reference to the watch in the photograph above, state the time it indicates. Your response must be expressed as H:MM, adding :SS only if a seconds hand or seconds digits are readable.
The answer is 6:58
